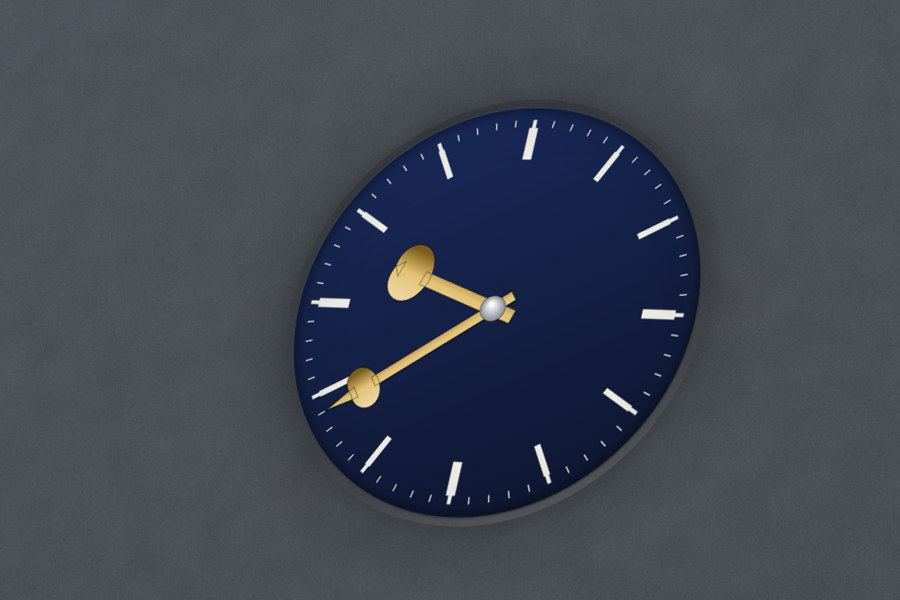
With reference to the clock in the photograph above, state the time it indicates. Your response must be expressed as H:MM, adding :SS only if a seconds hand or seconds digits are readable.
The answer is 9:39
